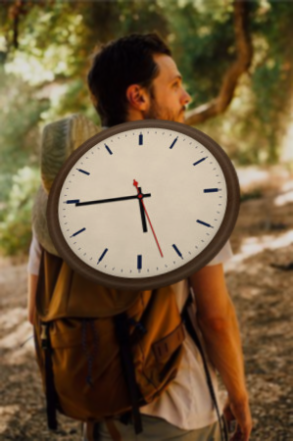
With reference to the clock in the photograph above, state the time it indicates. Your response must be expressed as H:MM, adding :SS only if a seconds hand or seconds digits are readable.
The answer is 5:44:27
